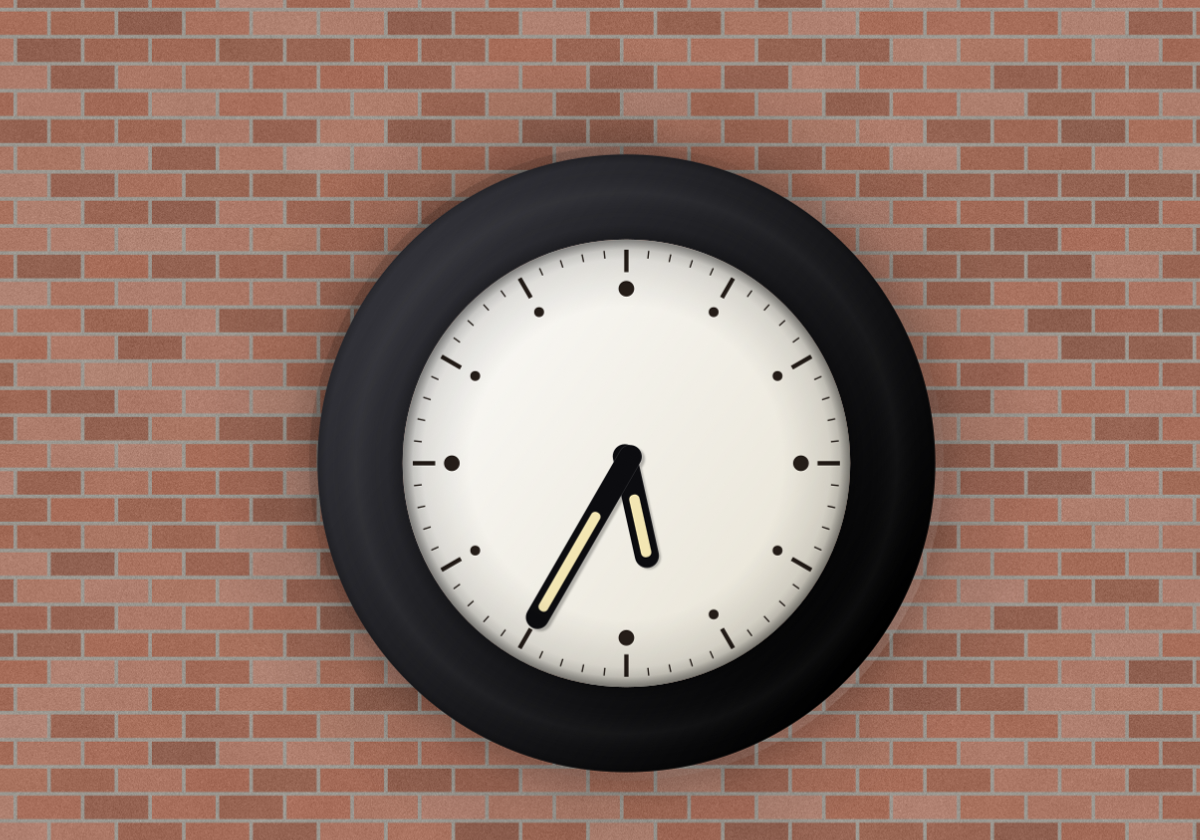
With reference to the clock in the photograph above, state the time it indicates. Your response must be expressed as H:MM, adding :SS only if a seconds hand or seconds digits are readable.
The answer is 5:35
